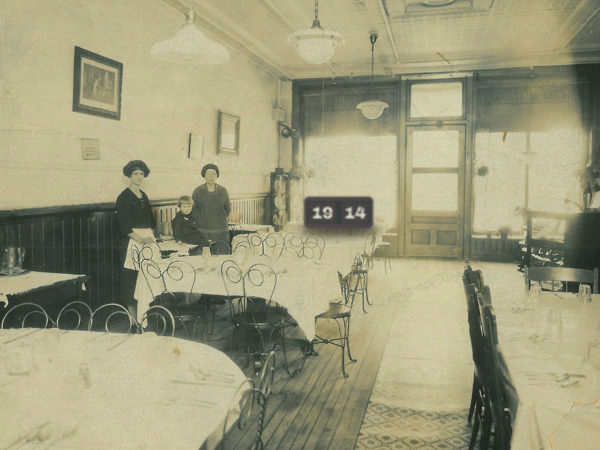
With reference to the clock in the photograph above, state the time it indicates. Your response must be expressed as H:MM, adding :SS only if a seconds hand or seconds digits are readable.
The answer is 19:14
